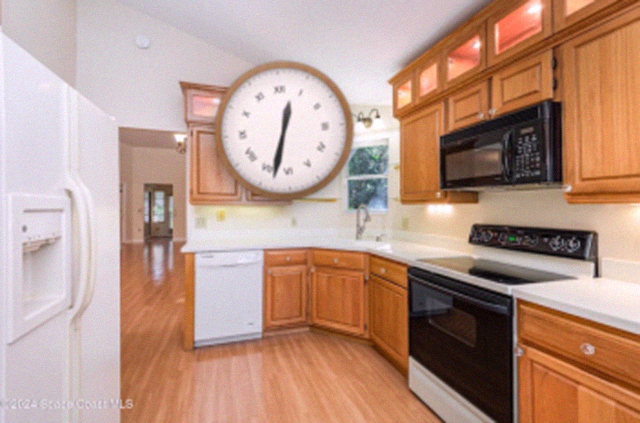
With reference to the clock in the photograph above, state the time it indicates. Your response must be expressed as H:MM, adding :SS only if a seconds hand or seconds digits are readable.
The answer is 12:33
